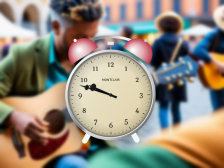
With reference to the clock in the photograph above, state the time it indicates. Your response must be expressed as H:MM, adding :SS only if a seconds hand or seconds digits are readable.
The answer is 9:48
